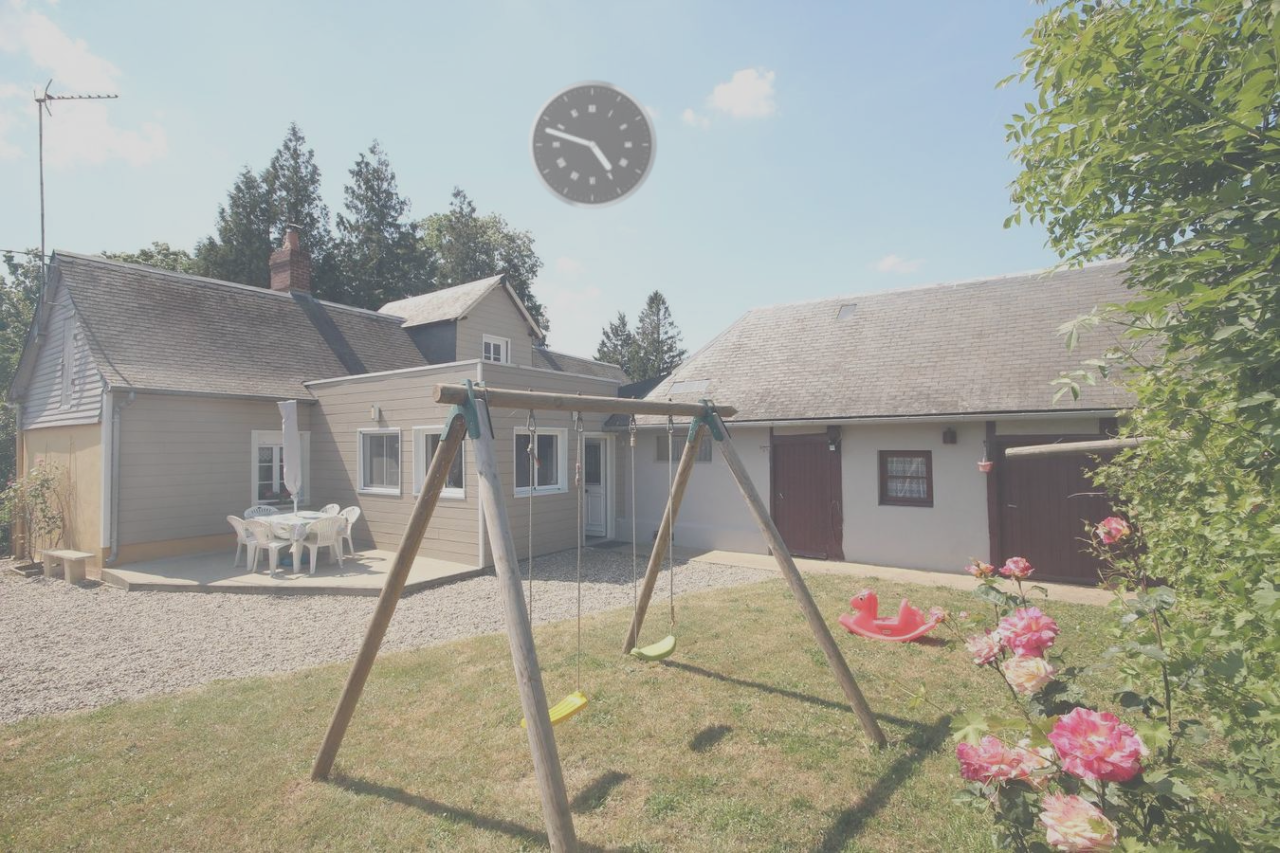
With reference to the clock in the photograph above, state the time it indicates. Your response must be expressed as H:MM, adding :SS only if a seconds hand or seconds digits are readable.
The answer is 4:48
